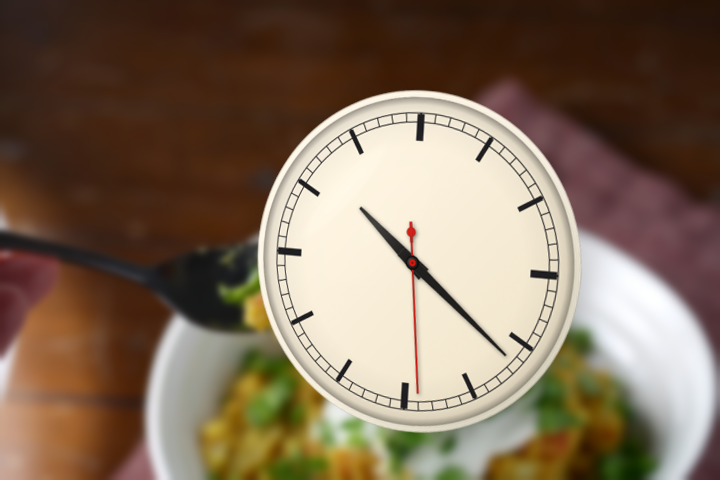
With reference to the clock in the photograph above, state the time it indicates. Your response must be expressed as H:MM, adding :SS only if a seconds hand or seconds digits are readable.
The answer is 10:21:29
